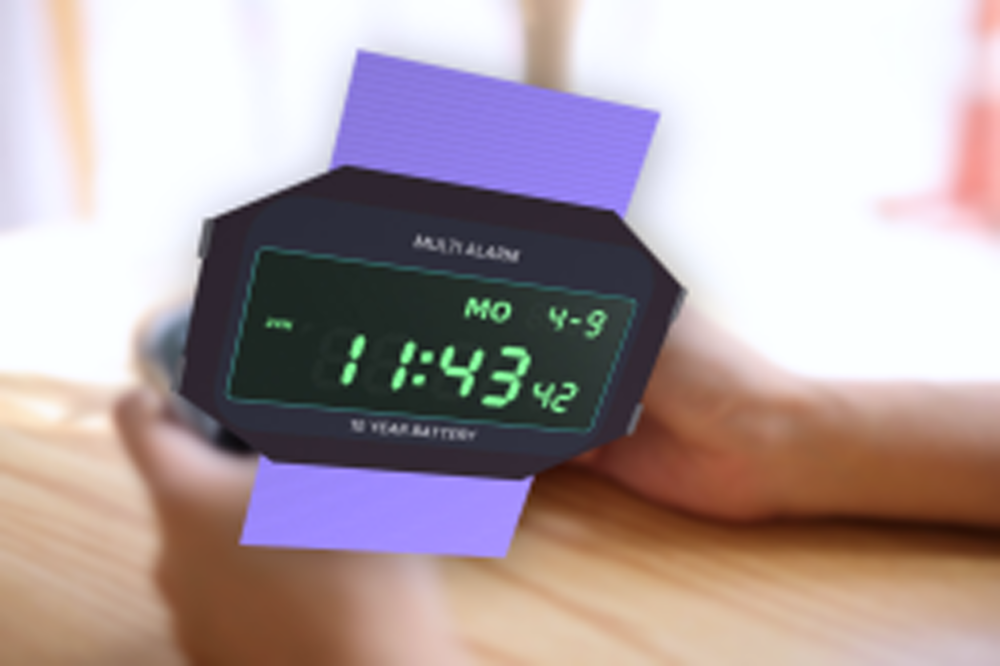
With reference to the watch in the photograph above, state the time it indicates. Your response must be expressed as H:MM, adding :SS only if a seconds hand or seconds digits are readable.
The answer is 11:43:42
